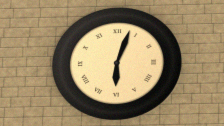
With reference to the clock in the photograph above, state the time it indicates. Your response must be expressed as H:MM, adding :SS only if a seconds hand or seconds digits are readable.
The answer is 6:03
